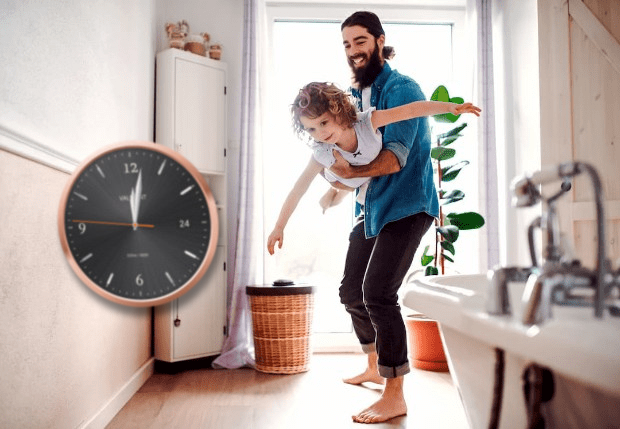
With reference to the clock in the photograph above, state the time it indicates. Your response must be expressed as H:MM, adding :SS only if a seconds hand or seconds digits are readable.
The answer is 12:01:46
